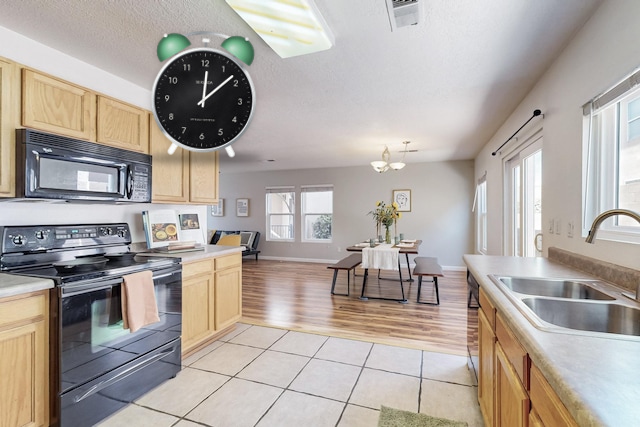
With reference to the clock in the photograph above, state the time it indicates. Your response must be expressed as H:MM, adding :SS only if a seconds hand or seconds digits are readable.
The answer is 12:08
